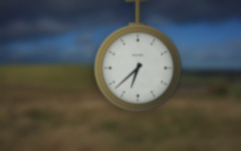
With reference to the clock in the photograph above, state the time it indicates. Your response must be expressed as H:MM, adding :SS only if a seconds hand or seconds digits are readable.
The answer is 6:38
